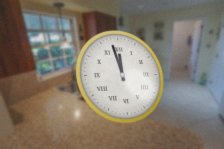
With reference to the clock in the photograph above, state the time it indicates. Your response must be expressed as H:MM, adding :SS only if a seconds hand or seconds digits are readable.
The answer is 11:58
